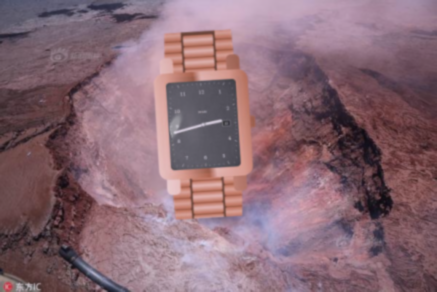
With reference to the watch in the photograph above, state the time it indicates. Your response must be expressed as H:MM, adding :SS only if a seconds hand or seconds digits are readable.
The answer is 2:43
